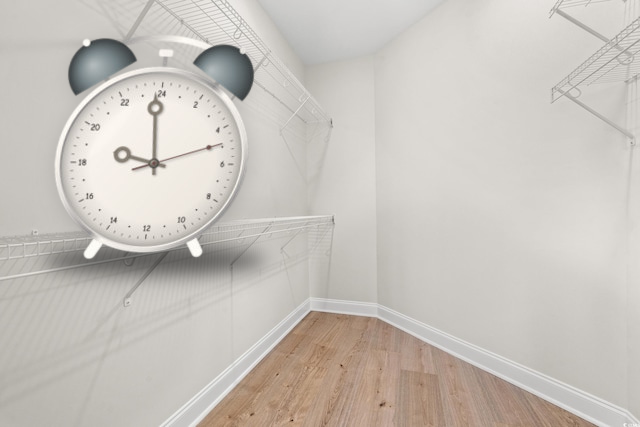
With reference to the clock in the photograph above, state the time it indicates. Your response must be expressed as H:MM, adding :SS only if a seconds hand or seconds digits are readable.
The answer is 18:59:12
